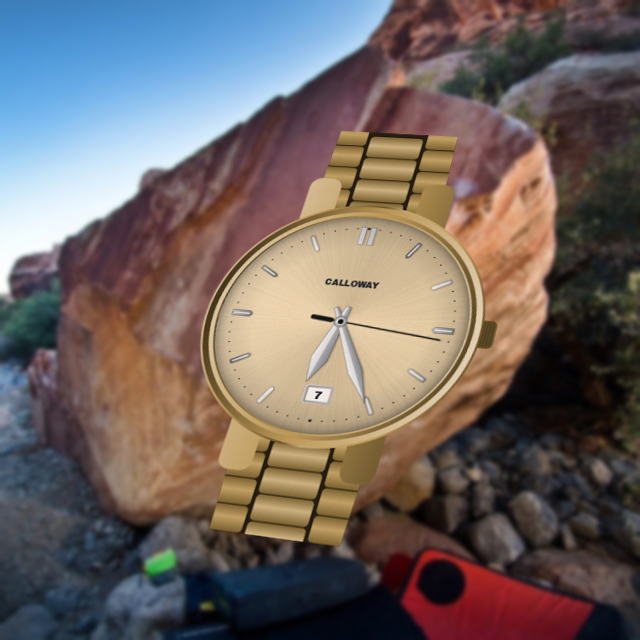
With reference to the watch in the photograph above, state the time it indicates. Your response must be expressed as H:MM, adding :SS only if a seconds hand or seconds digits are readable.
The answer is 6:25:16
